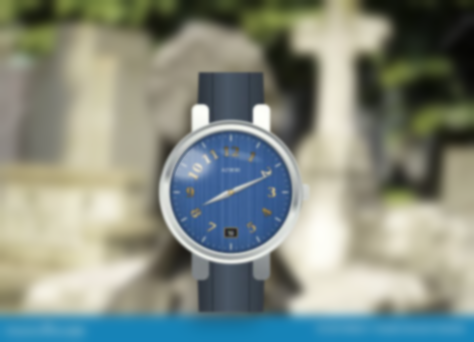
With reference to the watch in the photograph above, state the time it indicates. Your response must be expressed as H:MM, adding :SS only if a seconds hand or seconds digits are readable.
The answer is 8:11
